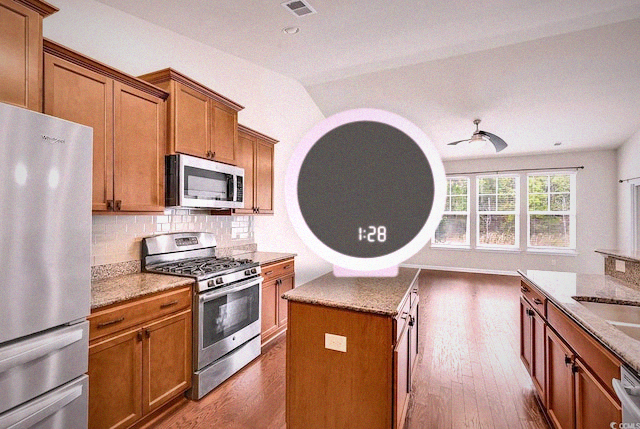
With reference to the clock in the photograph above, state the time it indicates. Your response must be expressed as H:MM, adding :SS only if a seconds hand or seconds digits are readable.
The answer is 1:28
